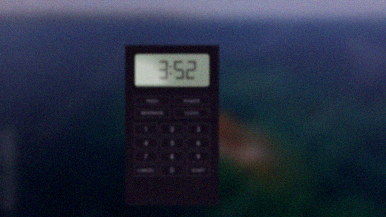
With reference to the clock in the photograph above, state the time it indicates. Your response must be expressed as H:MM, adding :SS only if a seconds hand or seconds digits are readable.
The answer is 3:52
